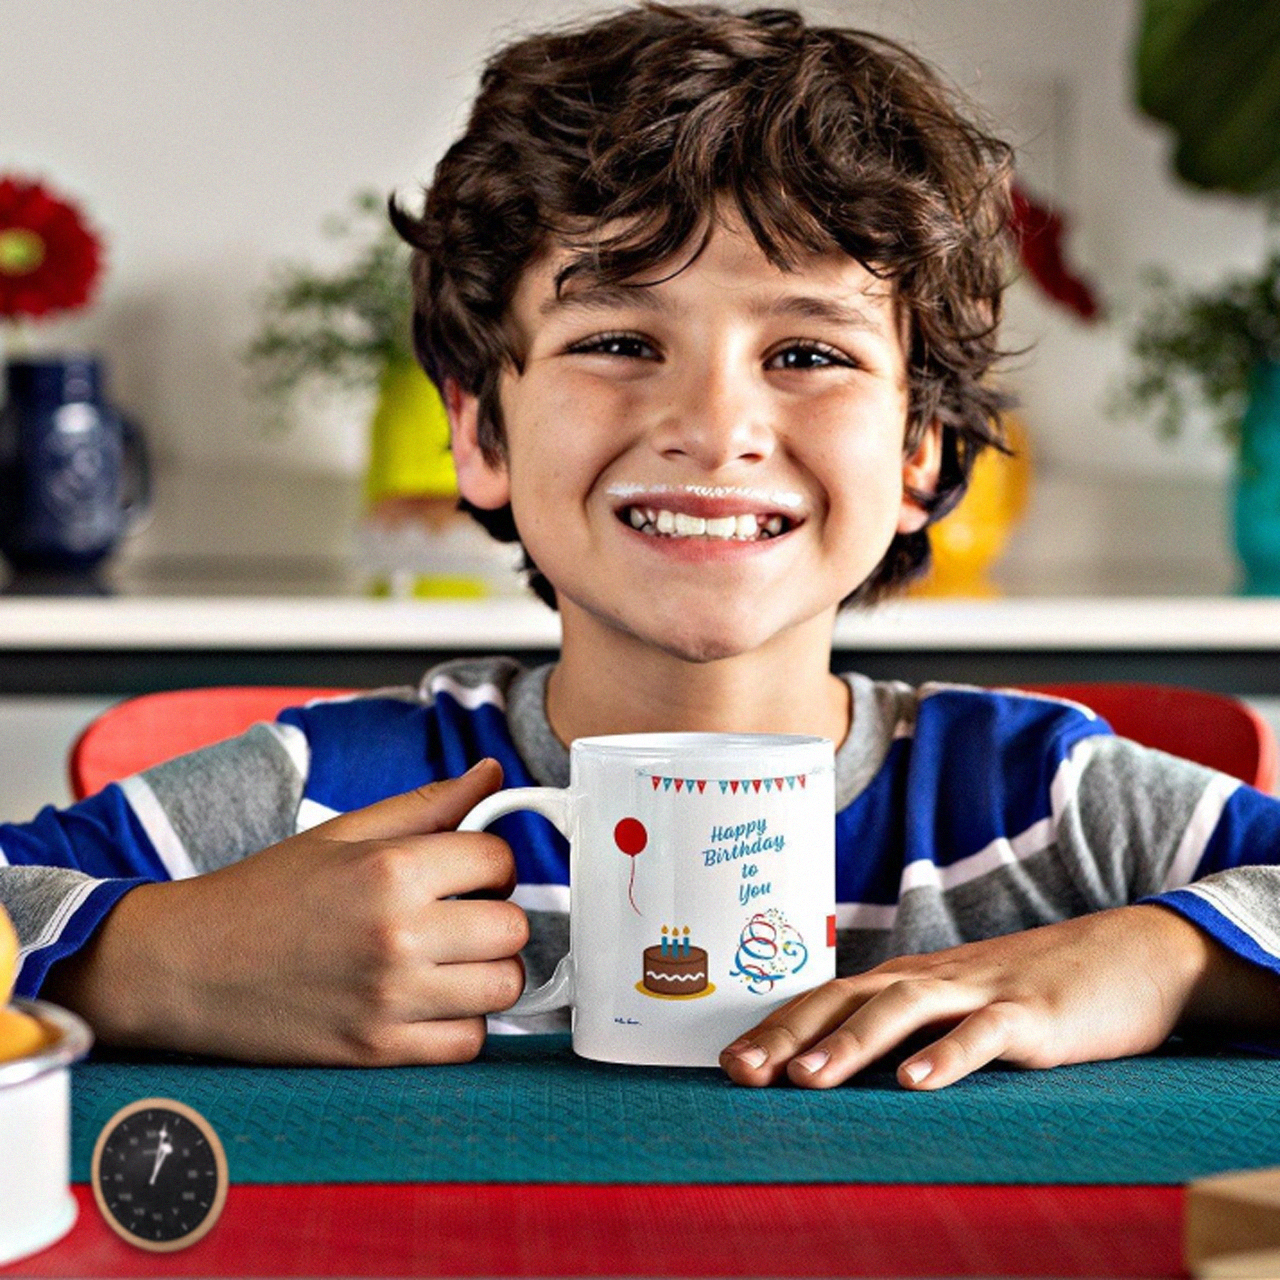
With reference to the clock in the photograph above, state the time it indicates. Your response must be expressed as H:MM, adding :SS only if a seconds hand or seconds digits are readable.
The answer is 1:03
